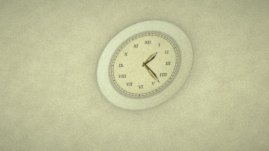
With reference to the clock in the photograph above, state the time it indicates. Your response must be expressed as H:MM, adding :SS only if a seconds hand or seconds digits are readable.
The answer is 1:23
